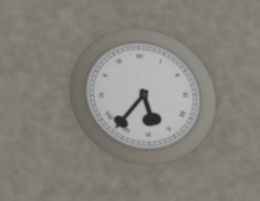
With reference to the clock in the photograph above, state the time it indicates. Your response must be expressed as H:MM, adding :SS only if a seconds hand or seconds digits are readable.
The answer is 5:37
